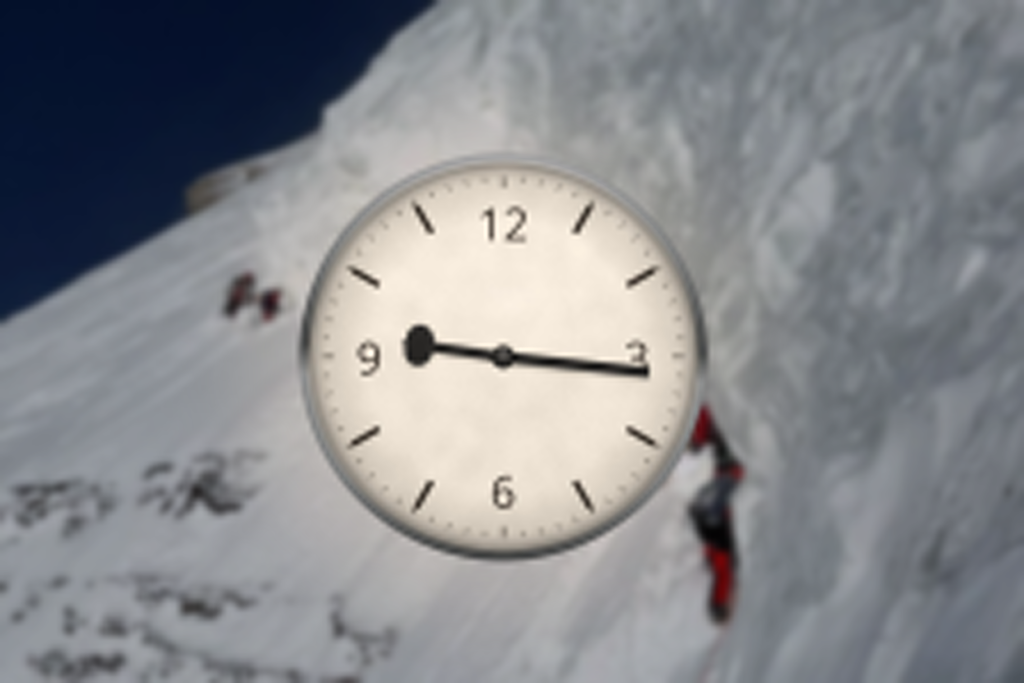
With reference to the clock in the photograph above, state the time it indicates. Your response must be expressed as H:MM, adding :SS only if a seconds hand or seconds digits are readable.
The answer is 9:16
